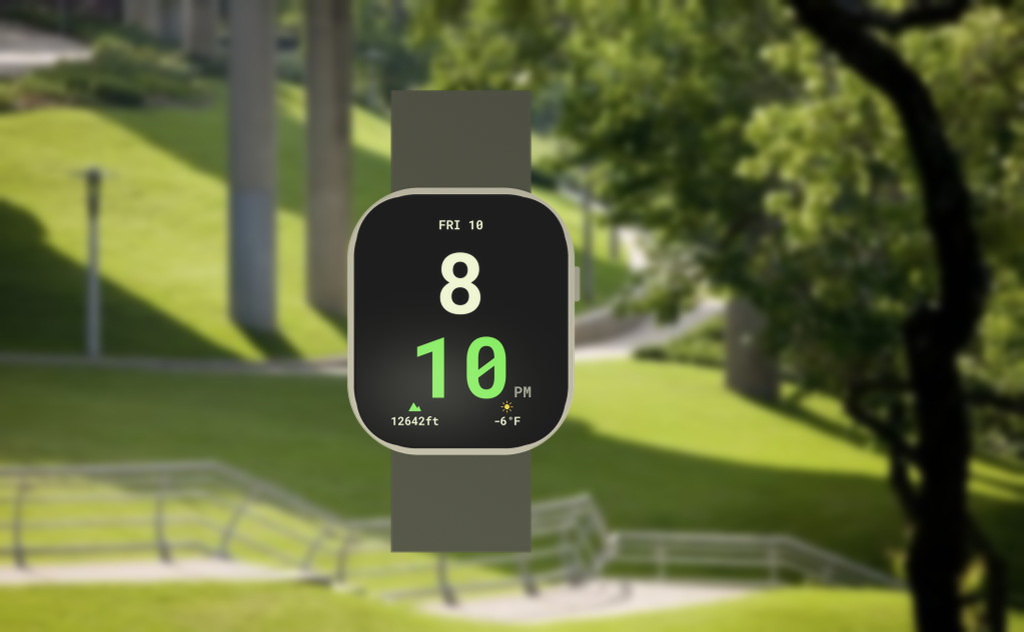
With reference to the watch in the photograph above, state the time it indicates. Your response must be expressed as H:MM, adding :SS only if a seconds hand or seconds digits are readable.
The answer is 8:10
